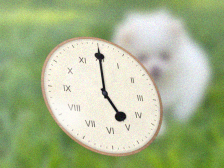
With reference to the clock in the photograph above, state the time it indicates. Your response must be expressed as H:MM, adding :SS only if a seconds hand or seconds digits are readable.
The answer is 5:00
